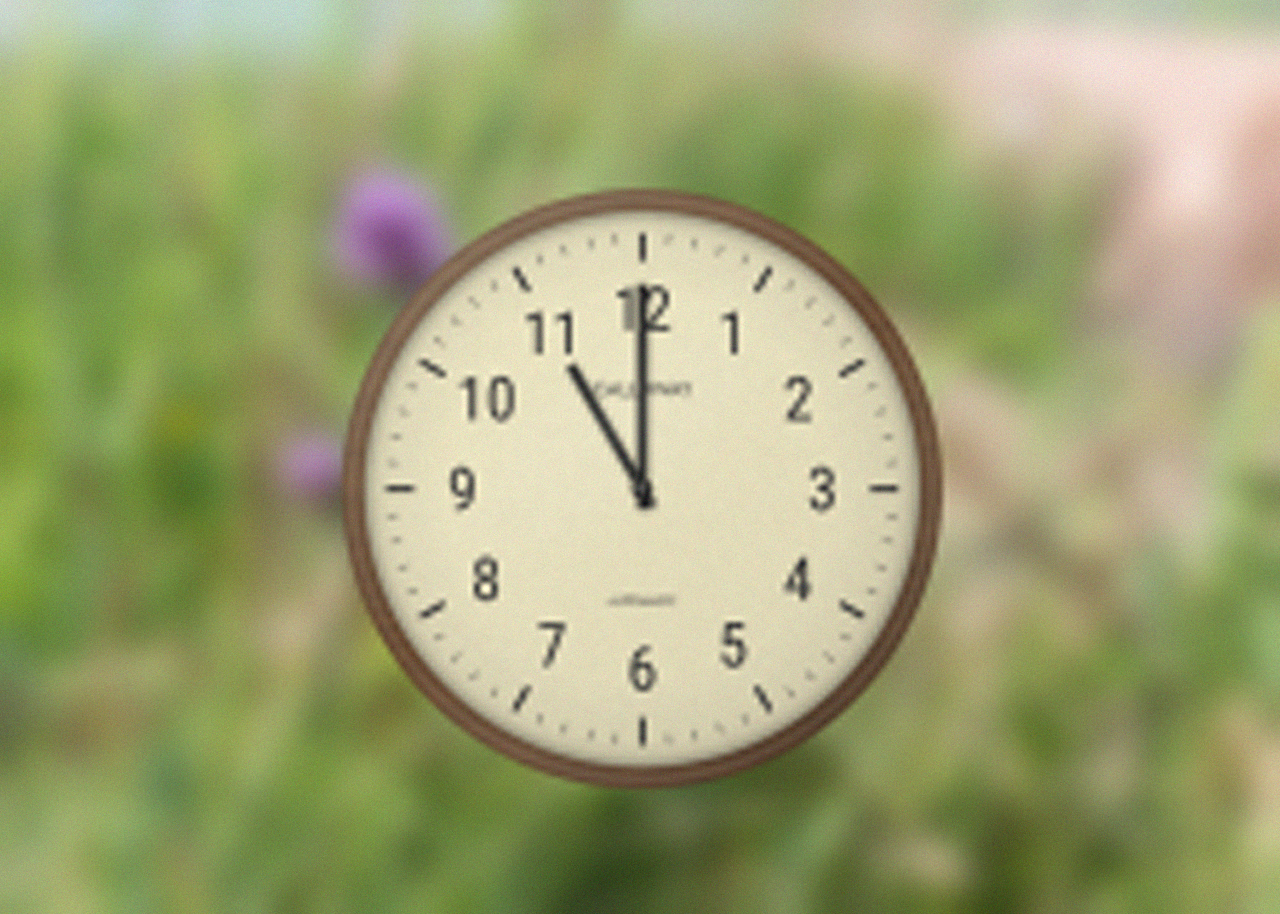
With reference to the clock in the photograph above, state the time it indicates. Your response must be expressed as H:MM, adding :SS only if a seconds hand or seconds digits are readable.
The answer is 11:00
